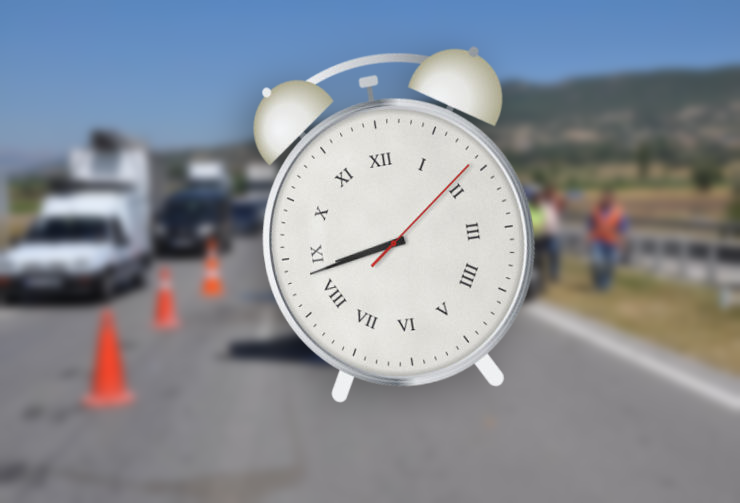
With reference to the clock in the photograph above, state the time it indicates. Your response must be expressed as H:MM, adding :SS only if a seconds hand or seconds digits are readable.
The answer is 8:43:09
